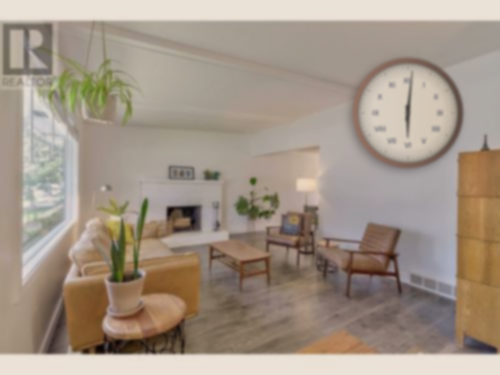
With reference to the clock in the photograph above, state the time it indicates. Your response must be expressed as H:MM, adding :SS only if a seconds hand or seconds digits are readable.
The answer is 6:01
